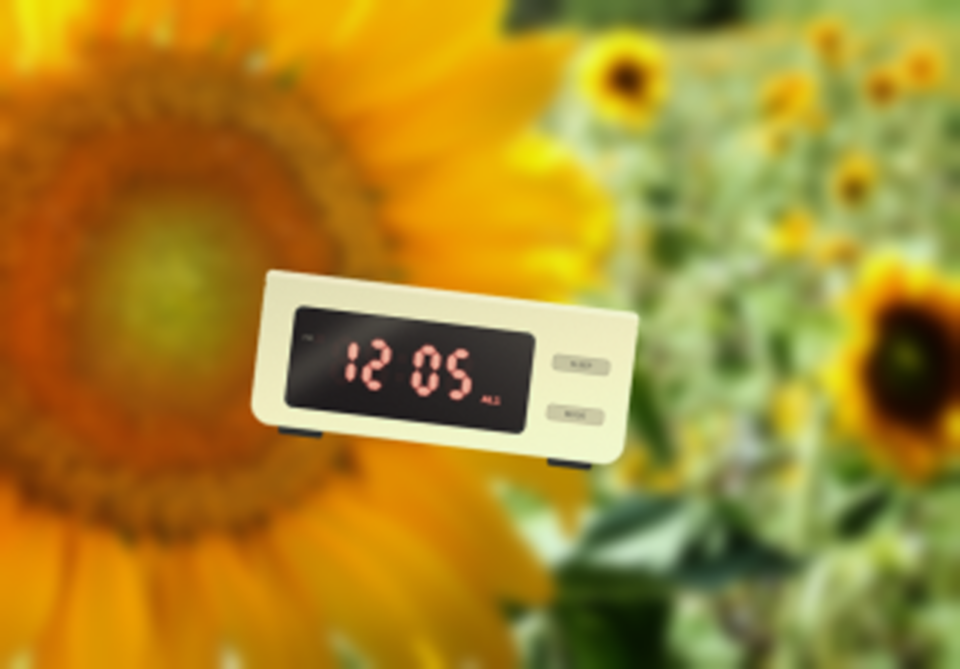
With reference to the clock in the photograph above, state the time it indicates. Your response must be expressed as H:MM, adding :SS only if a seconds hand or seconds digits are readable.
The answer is 12:05
